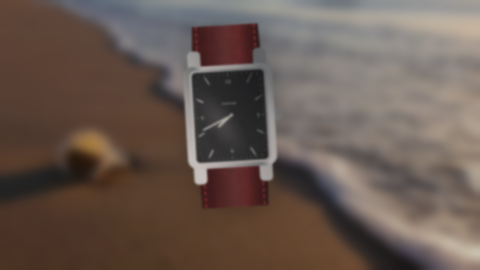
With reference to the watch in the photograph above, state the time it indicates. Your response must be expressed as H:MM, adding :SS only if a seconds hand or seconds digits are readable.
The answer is 7:41
